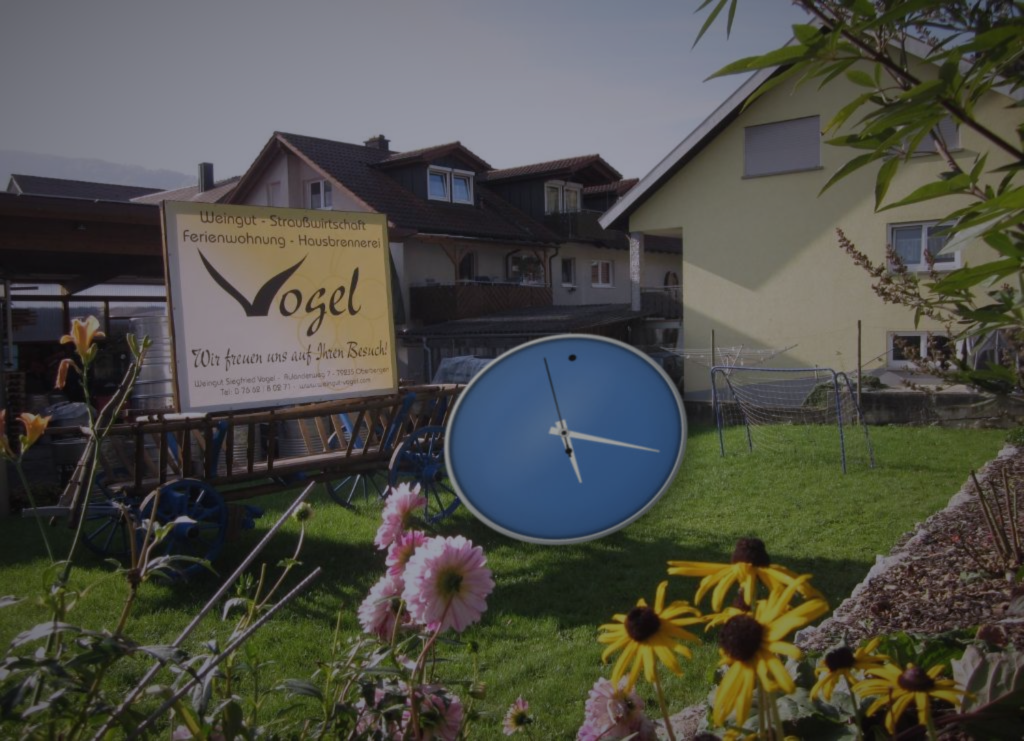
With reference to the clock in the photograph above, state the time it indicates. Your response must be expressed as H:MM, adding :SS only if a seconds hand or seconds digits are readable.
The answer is 5:16:57
